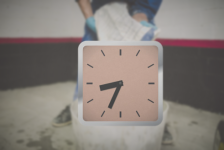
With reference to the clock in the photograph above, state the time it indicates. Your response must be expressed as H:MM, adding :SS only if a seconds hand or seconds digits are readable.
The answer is 8:34
